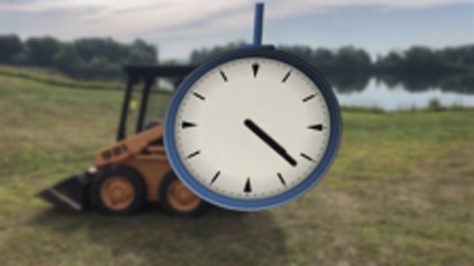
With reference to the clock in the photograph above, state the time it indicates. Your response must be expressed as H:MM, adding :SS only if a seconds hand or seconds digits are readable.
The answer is 4:22
